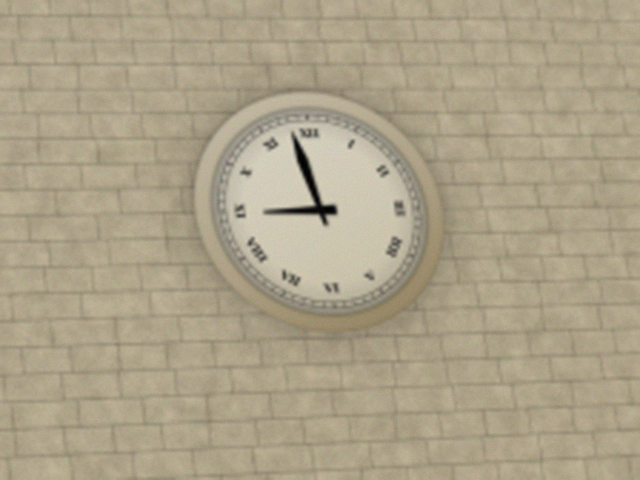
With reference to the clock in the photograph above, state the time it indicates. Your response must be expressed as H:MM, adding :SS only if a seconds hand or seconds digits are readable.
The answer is 8:58
